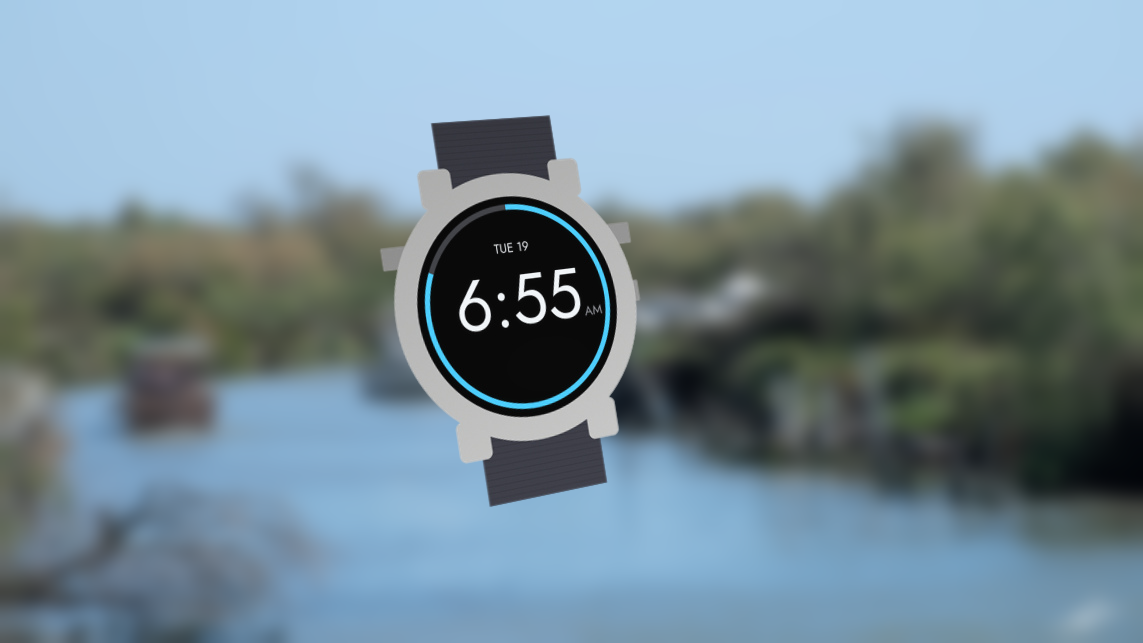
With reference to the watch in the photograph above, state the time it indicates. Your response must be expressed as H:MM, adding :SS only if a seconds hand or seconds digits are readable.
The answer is 6:55
